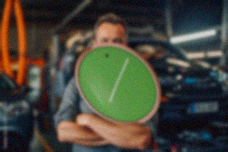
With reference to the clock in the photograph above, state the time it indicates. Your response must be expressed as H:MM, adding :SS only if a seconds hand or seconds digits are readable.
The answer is 7:06
